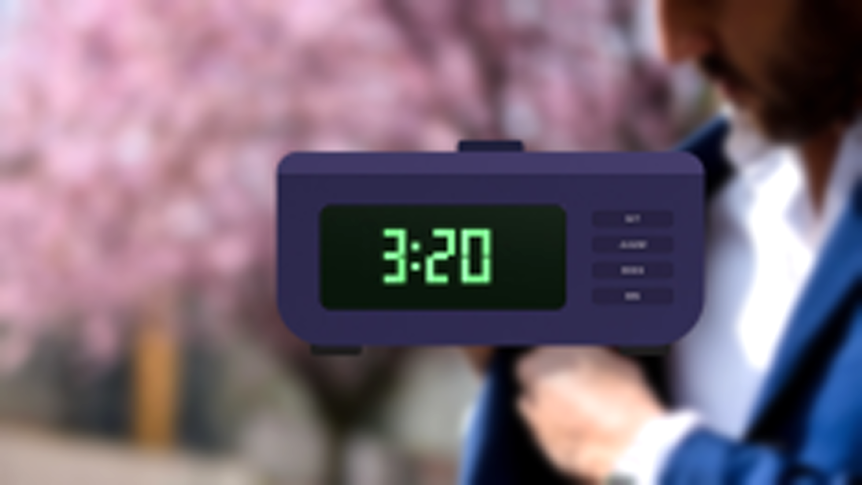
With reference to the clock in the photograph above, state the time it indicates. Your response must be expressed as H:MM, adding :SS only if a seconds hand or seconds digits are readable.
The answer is 3:20
